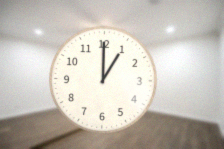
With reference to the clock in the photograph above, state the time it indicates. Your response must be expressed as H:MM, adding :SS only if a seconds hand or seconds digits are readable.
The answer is 1:00
